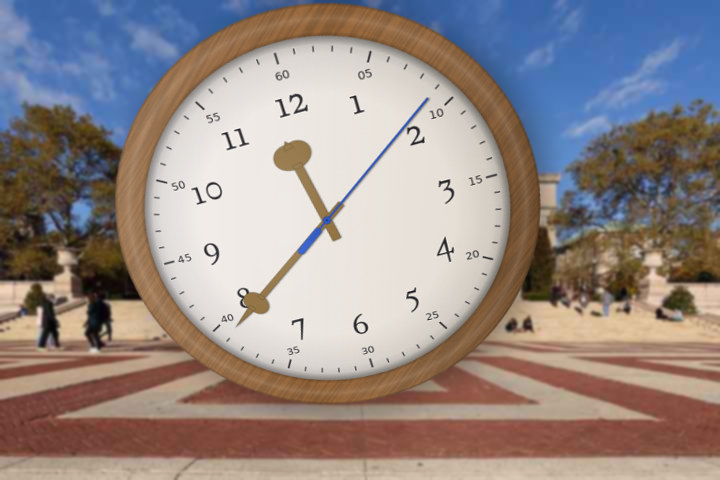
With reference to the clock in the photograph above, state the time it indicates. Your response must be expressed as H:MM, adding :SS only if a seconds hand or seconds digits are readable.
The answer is 11:39:09
